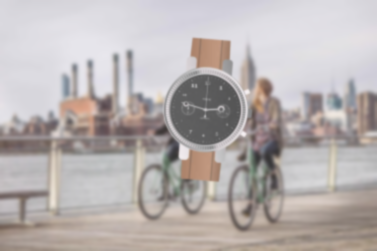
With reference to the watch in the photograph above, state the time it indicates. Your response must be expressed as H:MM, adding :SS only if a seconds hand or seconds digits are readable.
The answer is 2:47
